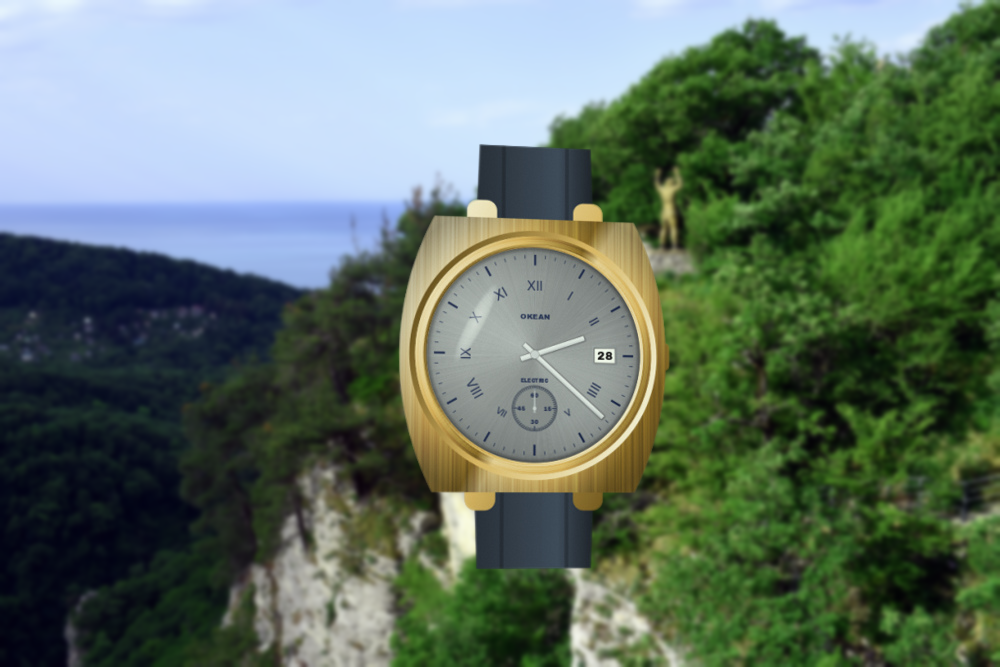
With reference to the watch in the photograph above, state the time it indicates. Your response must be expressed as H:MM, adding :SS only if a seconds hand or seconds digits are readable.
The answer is 2:22
